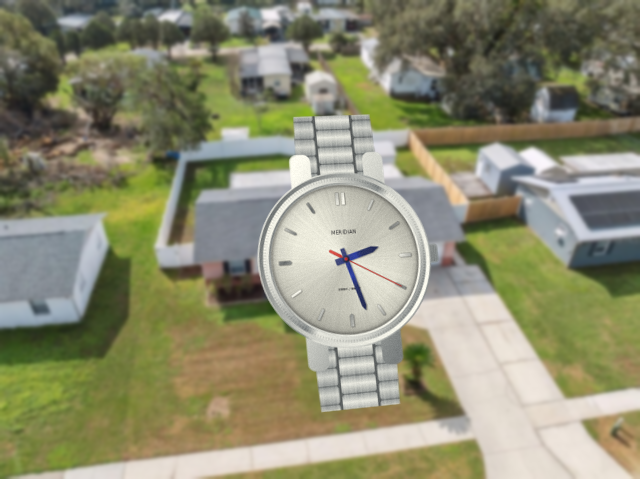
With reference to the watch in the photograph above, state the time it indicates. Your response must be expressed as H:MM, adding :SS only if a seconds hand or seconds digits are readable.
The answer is 2:27:20
